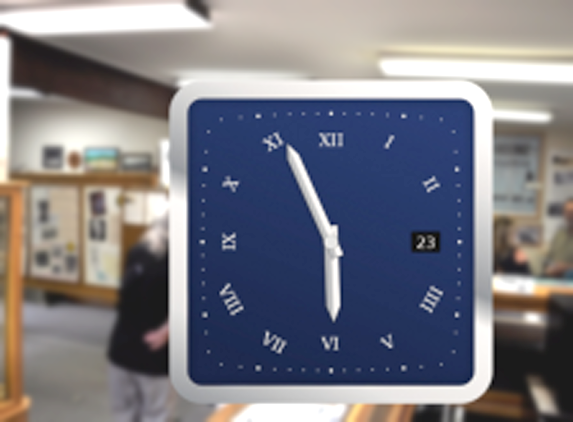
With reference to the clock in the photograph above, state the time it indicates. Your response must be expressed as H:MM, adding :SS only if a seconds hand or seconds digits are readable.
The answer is 5:56
